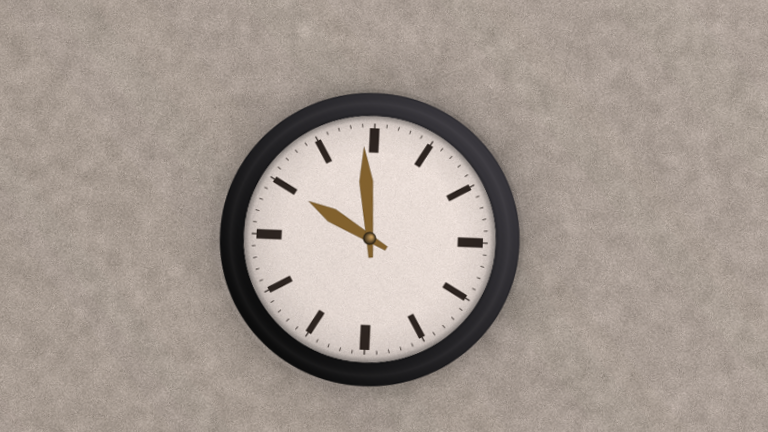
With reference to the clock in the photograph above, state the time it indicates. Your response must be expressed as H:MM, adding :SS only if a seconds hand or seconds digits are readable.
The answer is 9:59
